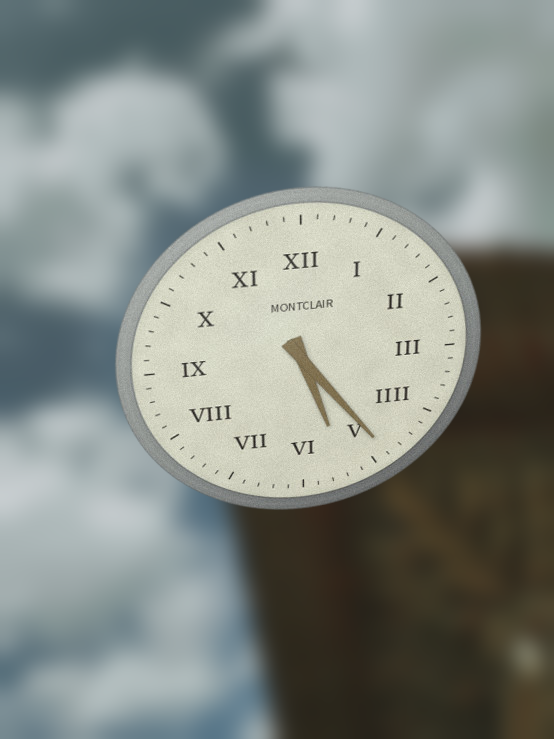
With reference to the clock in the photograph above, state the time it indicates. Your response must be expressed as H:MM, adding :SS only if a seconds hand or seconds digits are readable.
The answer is 5:24
